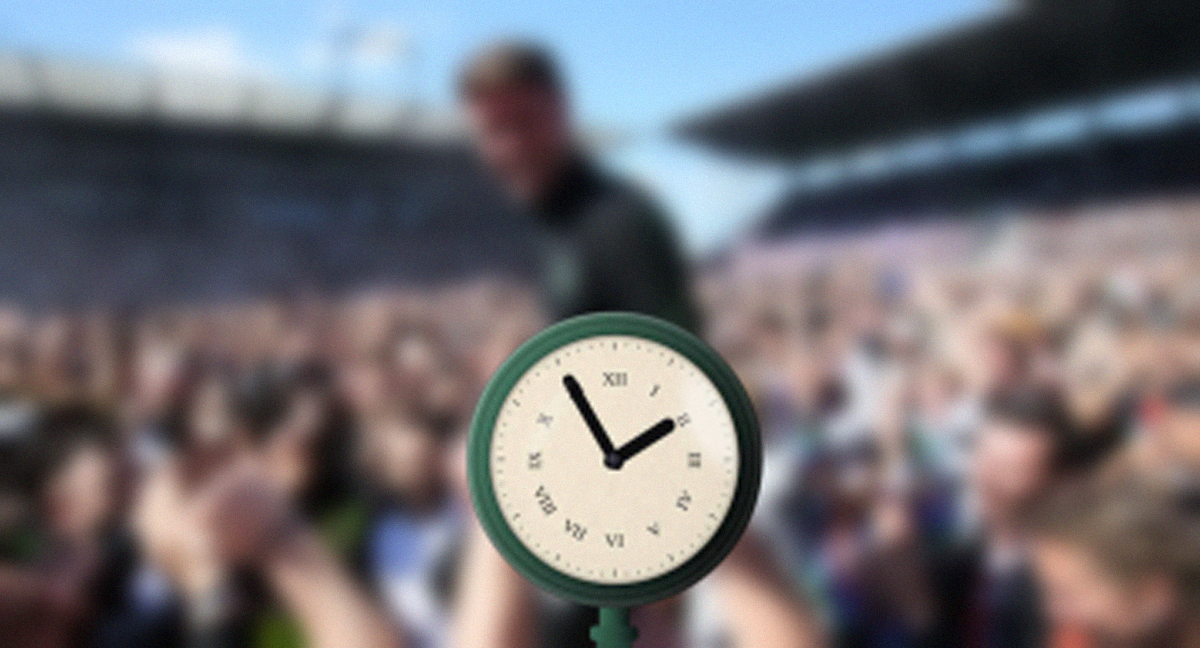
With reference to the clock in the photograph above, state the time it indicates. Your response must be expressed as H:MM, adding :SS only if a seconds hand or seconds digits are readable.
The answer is 1:55
